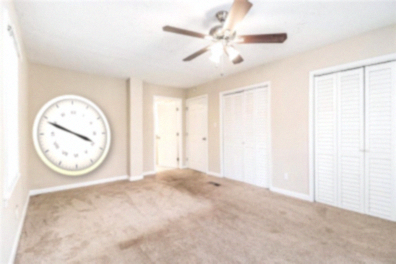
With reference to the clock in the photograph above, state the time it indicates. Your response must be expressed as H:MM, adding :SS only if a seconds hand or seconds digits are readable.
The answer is 3:49
